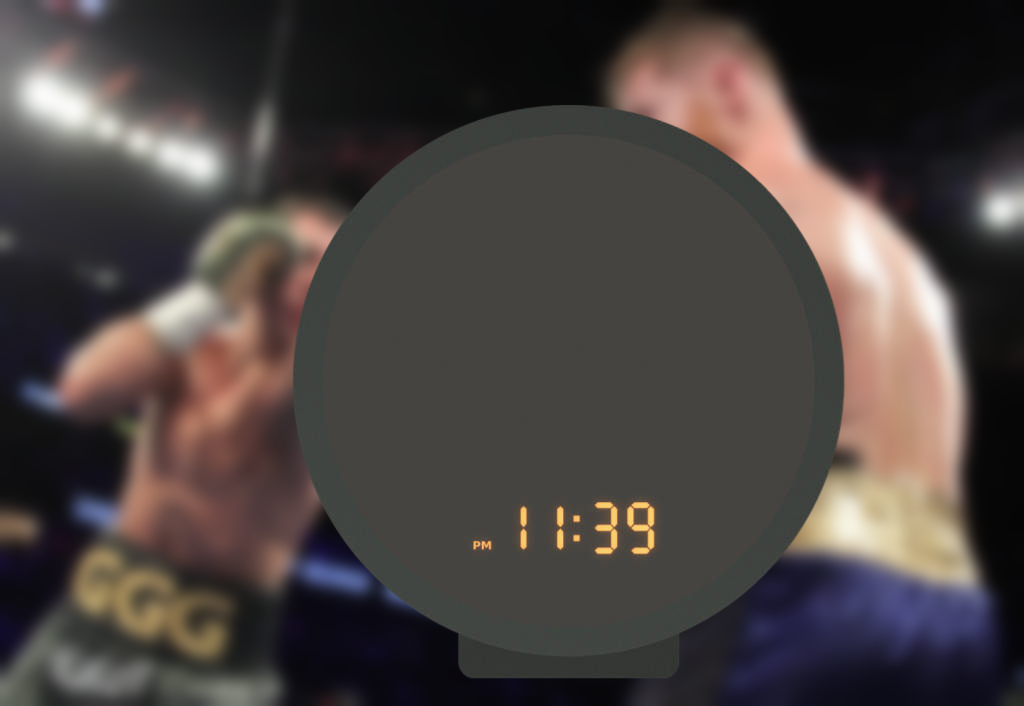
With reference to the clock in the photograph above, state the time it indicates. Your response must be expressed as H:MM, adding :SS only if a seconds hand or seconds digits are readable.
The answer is 11:39
